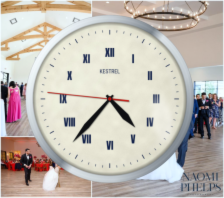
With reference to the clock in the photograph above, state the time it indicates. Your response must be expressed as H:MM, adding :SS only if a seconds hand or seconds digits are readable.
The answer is 4:36:46
